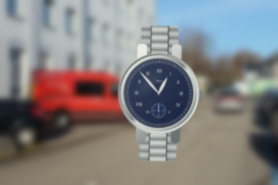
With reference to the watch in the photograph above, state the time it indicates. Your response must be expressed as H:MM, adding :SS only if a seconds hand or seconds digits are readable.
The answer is 12:53
